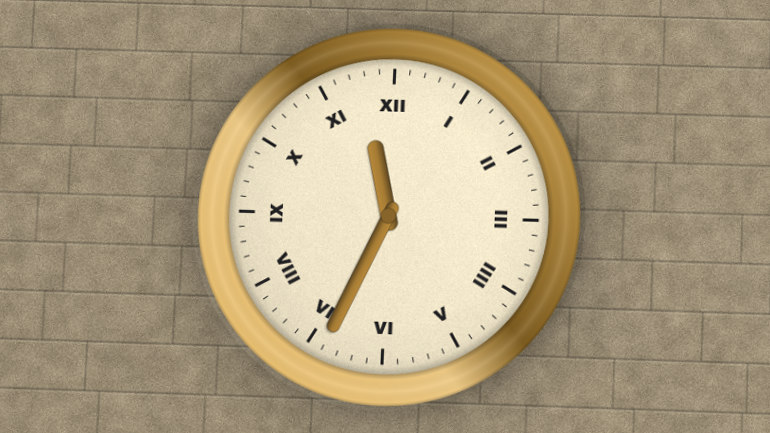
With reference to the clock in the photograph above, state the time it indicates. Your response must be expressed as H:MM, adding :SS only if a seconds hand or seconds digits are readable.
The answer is 11:34
